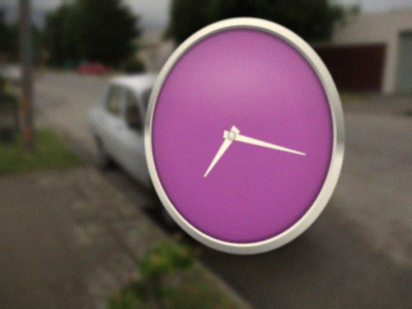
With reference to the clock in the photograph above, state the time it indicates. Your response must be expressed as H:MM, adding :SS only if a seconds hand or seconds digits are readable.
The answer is 7:17
